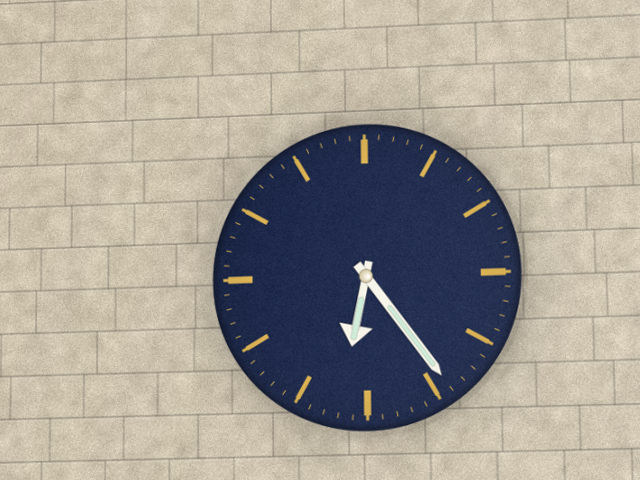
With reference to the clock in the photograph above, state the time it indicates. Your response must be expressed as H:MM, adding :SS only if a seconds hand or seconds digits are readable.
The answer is 6:24
